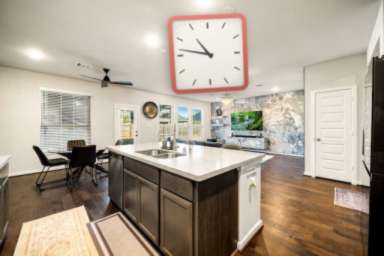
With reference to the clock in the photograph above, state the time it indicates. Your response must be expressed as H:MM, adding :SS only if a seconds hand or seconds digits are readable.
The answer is 10:47
